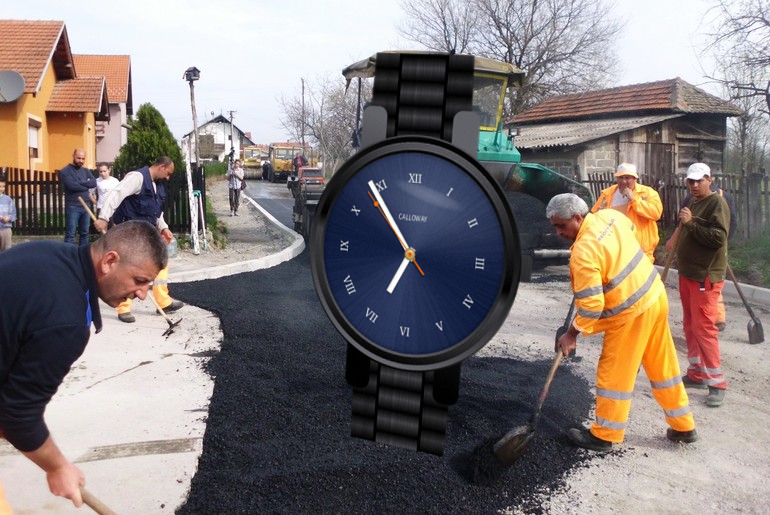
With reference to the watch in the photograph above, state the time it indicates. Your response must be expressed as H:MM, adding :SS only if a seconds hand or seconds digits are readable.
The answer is 6:53:53
